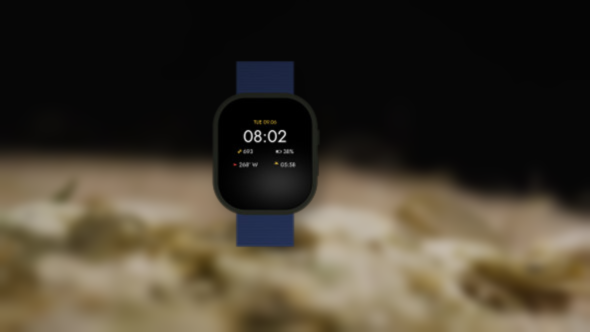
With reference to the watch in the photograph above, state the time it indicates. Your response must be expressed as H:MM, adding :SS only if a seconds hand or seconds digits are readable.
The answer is 8:02
